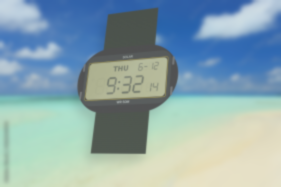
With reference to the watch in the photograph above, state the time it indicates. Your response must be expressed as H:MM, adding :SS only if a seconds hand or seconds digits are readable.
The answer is 9:32
